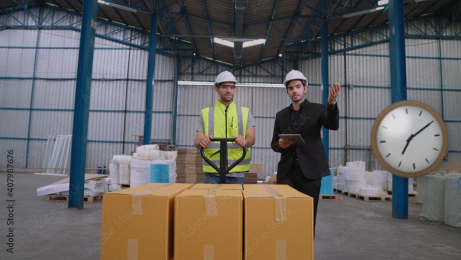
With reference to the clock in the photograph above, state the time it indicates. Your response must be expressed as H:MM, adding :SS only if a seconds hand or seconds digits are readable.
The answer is 7:10
